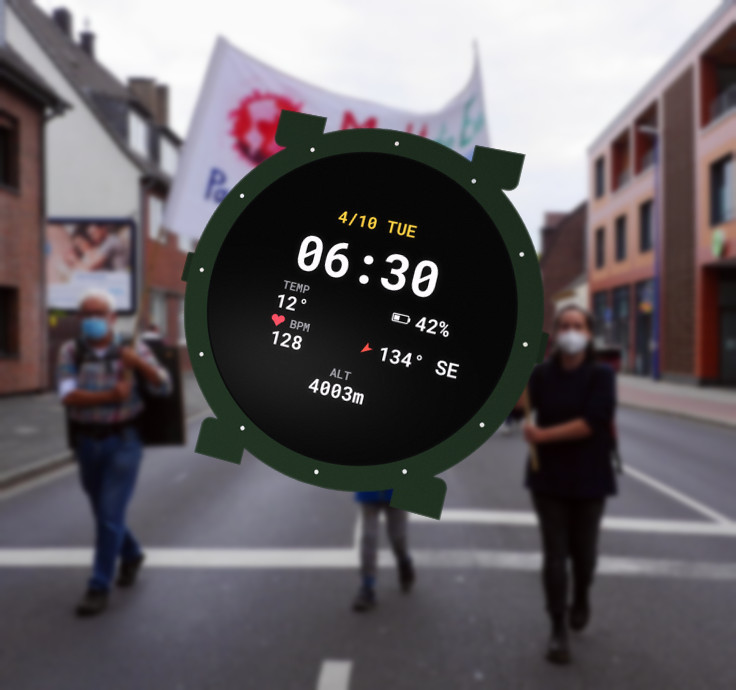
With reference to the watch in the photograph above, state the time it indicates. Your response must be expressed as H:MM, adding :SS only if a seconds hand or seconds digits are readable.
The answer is 6:30
